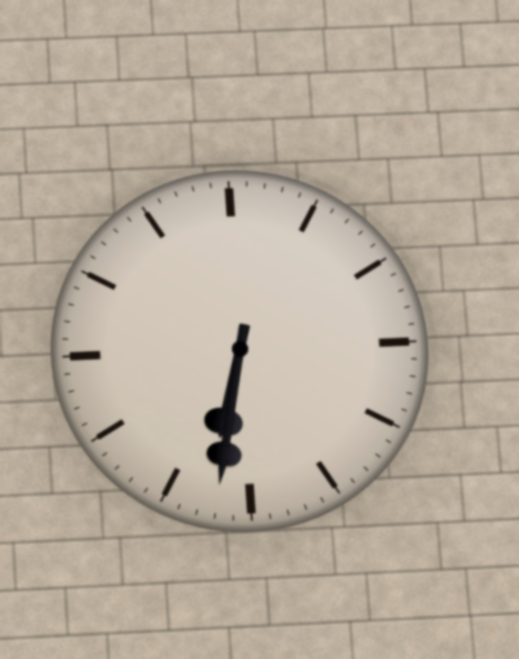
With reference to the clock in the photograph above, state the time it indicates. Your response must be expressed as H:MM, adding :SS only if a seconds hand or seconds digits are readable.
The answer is 6:32
